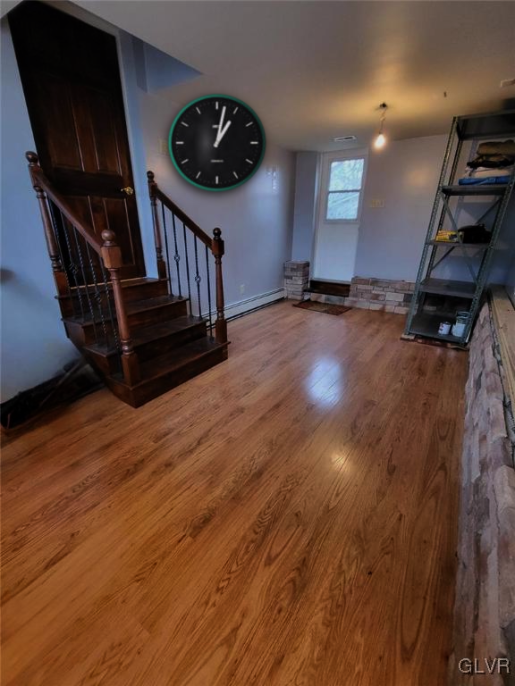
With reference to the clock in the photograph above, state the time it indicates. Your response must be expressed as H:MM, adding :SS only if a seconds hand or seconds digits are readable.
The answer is 1:02
